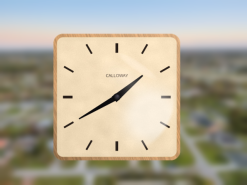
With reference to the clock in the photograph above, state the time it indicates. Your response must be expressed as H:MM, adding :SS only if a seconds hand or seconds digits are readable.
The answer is 1:40
